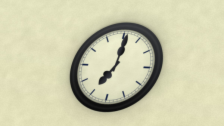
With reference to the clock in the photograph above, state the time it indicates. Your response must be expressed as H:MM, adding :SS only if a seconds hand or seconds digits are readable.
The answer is 7:01
